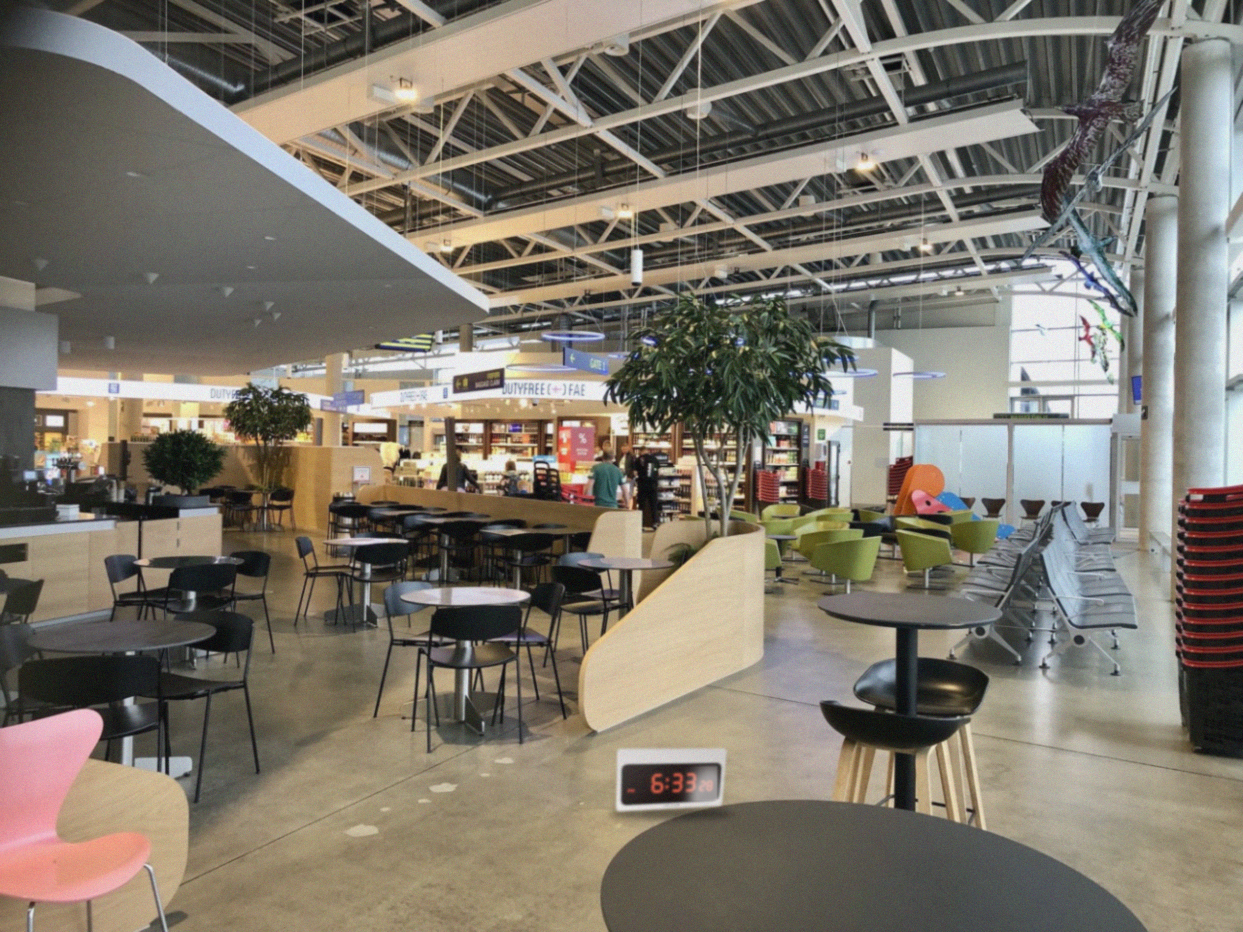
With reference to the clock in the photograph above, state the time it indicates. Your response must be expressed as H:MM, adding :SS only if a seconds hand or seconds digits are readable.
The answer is 6:33
